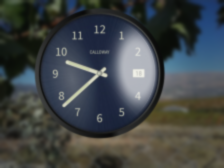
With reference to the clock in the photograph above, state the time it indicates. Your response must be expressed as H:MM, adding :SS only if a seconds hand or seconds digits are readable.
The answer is 9:38
